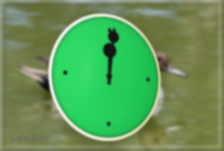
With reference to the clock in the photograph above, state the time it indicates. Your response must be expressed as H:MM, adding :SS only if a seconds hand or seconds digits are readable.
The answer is 12:01
